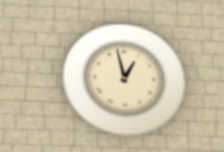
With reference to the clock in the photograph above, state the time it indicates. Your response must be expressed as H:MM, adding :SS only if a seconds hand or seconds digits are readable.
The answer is 12:58
